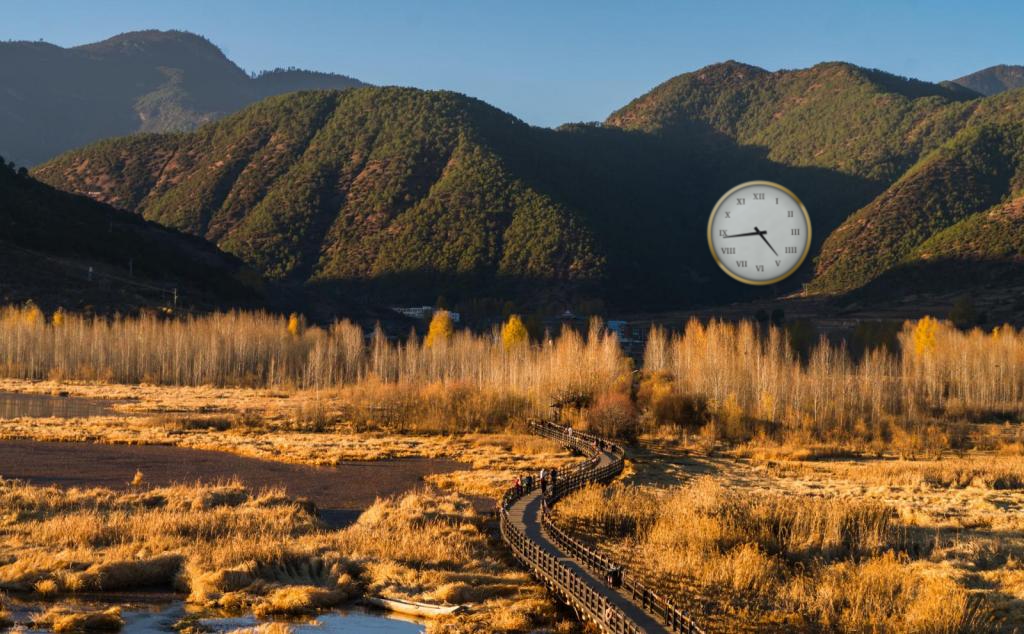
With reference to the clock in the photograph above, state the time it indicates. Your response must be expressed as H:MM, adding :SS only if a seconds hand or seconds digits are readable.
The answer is 4:44
